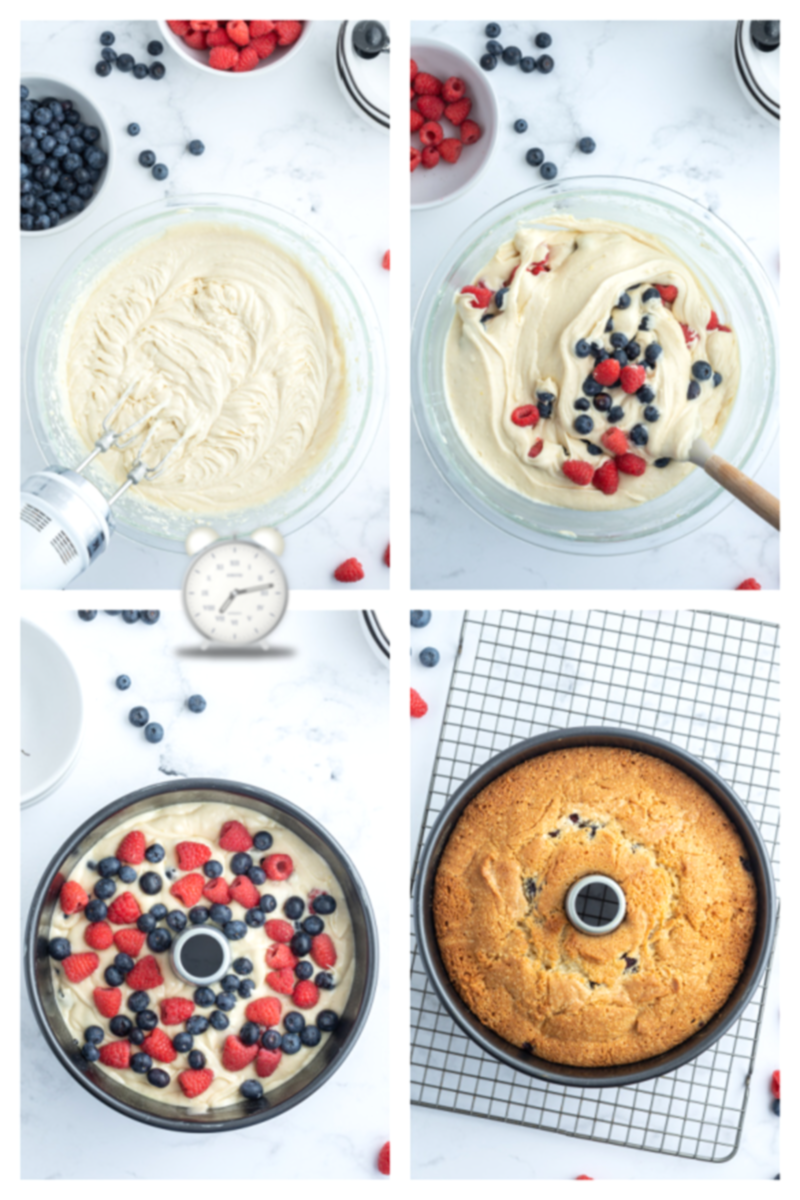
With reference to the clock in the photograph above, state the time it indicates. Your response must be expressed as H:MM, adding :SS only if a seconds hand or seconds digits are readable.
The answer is 7:13
